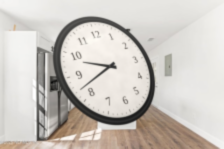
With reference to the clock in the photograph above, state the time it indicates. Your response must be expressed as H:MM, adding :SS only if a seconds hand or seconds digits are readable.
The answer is 9:42
